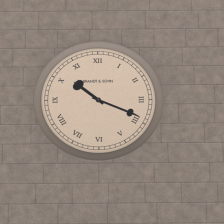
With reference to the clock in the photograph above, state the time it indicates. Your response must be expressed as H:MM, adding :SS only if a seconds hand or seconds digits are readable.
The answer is 10:19
